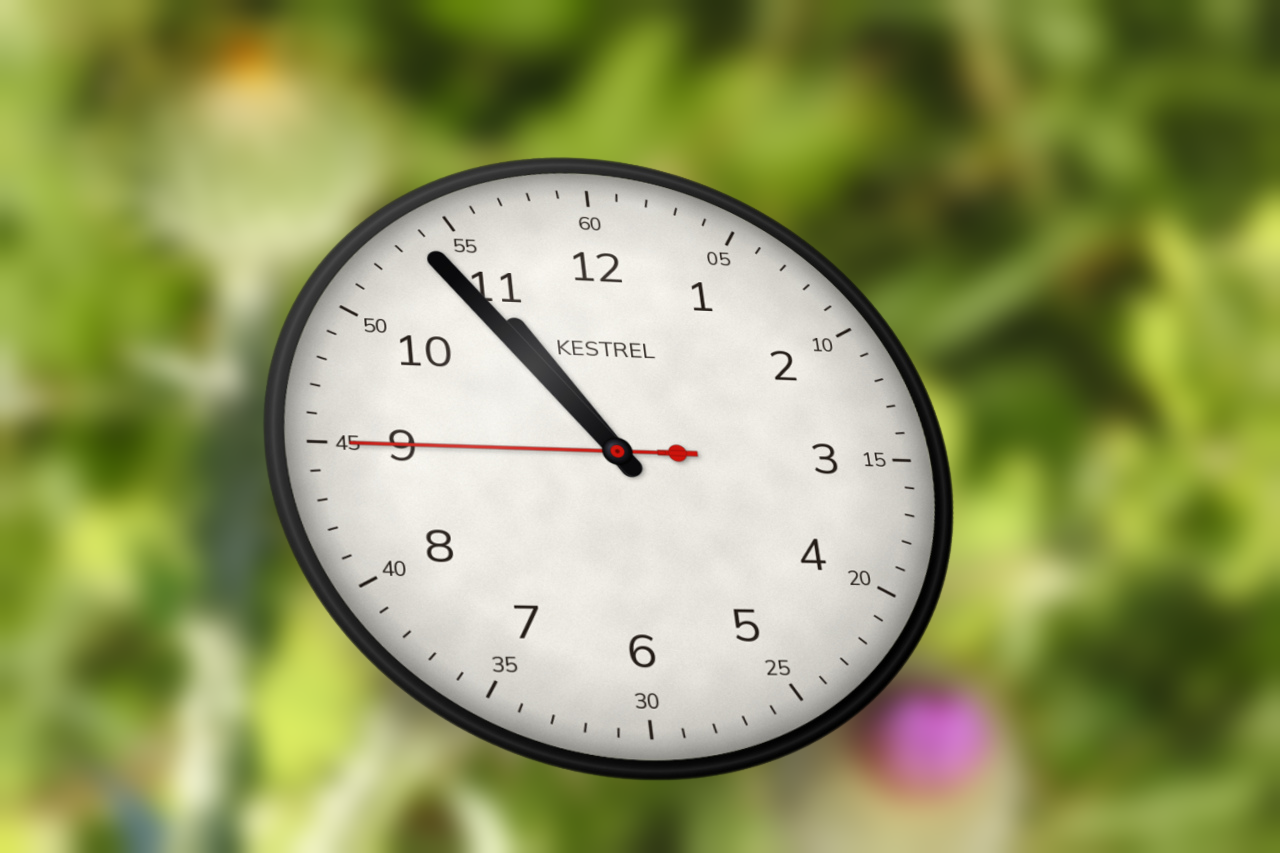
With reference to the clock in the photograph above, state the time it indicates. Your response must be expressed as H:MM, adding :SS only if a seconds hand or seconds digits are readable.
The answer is 10:53:45
